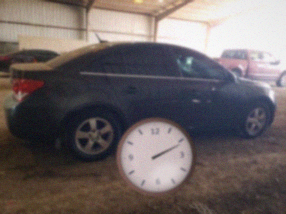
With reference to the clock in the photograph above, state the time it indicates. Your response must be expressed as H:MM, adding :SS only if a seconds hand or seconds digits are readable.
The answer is 2:11
